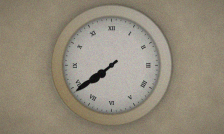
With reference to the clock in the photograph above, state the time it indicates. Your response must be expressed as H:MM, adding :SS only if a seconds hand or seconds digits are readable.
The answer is 7:39
